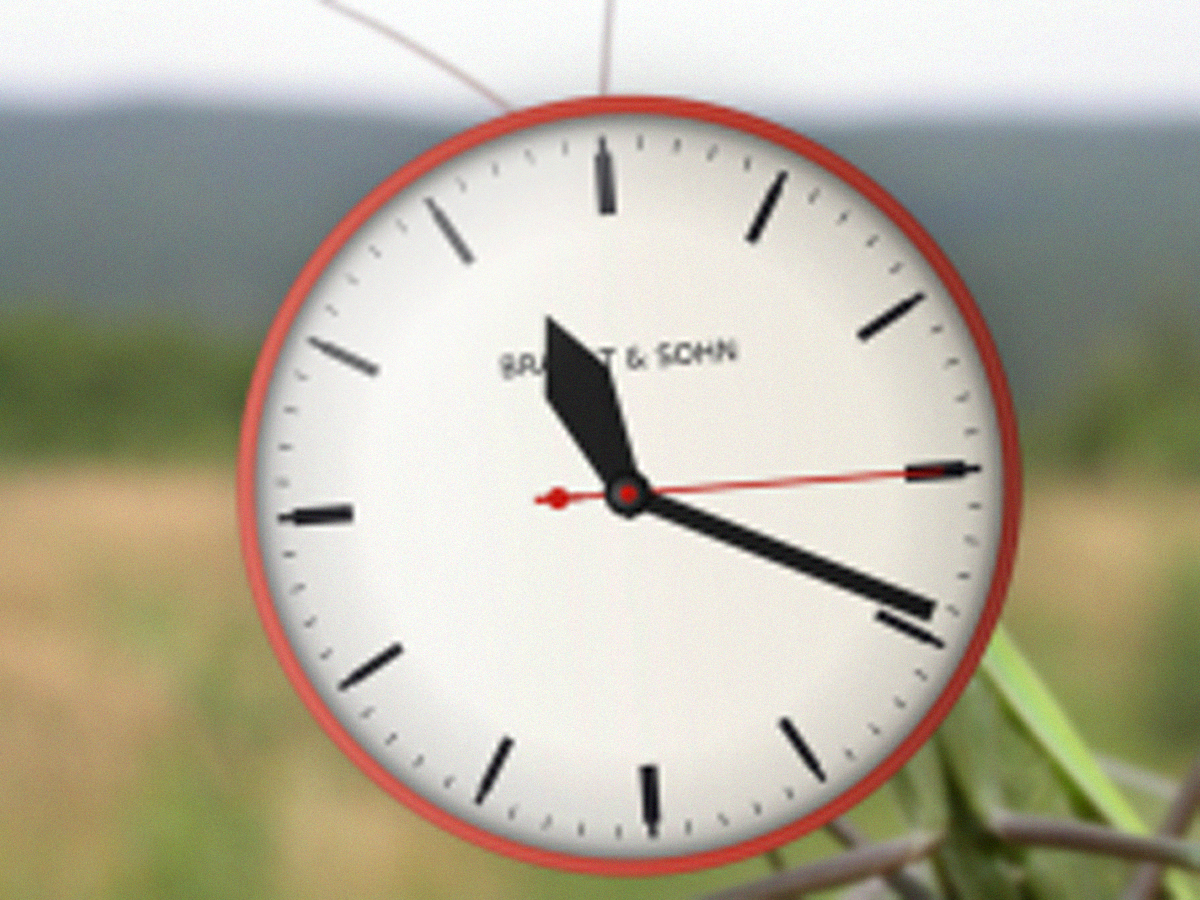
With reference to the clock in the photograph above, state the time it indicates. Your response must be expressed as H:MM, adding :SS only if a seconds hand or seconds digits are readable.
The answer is 11:19:15
